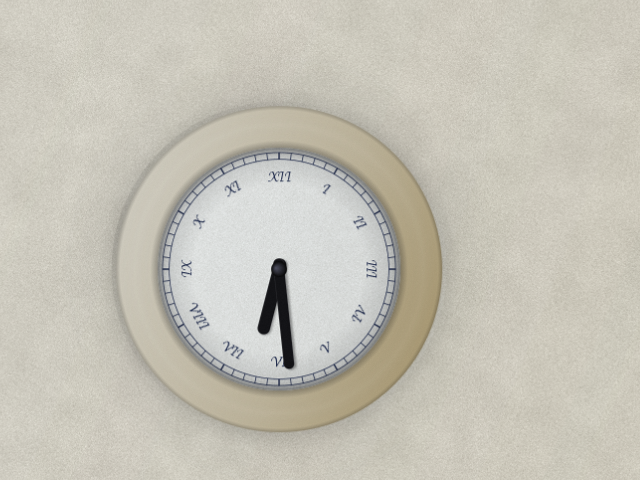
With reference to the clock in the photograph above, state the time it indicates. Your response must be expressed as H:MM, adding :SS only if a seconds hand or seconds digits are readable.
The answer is 6:29
